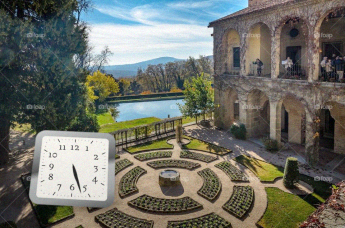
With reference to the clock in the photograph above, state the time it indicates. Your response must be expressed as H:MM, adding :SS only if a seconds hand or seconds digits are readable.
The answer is 5:27
